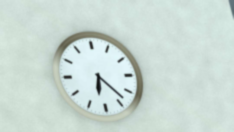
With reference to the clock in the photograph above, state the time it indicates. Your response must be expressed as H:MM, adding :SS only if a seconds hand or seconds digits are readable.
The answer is 6:23
